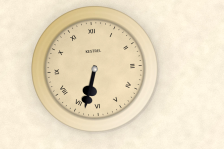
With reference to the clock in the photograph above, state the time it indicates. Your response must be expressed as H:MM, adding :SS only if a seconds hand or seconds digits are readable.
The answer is 6:33
